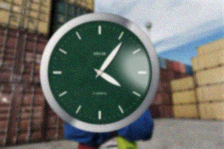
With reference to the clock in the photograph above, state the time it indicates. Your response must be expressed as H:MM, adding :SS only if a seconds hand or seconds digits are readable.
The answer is 4:06
